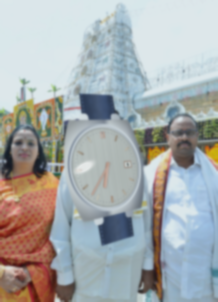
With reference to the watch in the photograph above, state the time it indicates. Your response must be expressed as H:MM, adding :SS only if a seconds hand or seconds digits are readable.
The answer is 6:37
